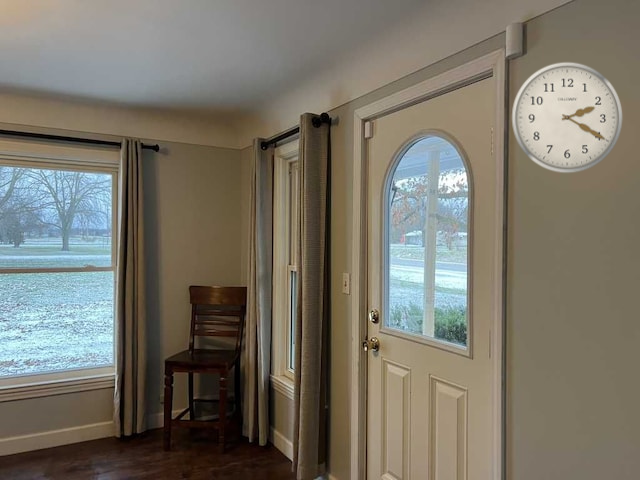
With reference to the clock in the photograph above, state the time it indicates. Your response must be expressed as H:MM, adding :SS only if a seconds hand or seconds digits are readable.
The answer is 2:20
